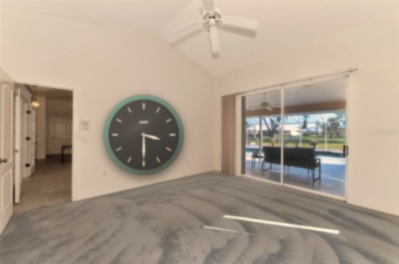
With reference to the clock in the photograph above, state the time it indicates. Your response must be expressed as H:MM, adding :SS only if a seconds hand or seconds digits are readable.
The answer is 3:30
